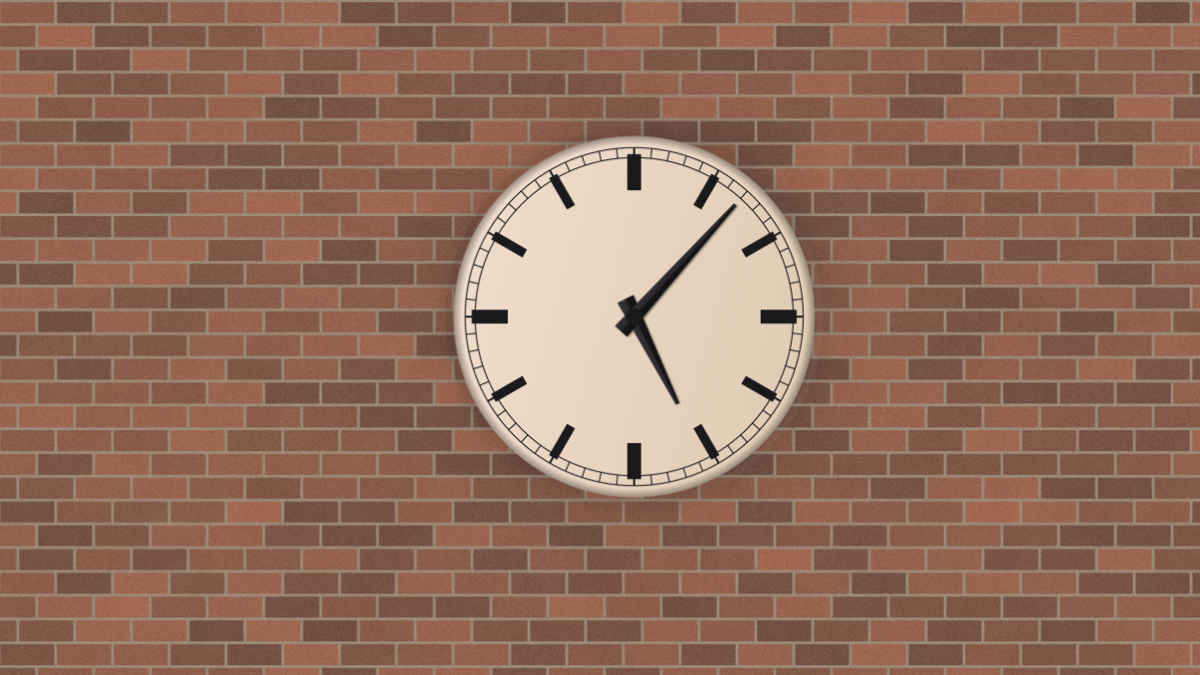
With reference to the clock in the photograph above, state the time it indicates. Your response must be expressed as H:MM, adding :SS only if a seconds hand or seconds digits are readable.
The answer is 5:07
